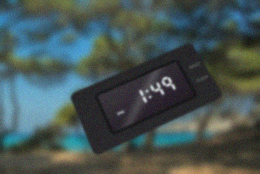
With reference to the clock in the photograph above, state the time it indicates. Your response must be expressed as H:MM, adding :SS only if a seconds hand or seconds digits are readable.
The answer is 1:49
